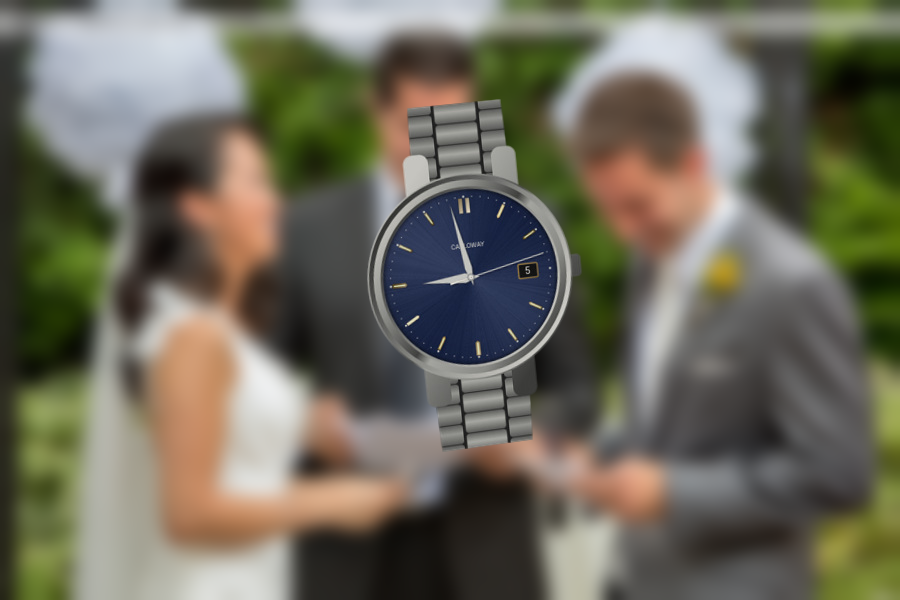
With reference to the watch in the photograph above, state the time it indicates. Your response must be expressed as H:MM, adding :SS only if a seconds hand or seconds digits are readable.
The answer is 8:58:13
